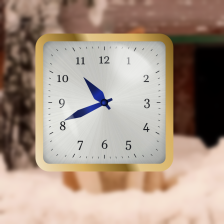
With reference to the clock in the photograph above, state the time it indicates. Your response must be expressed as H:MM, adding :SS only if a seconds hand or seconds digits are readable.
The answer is 10:41
